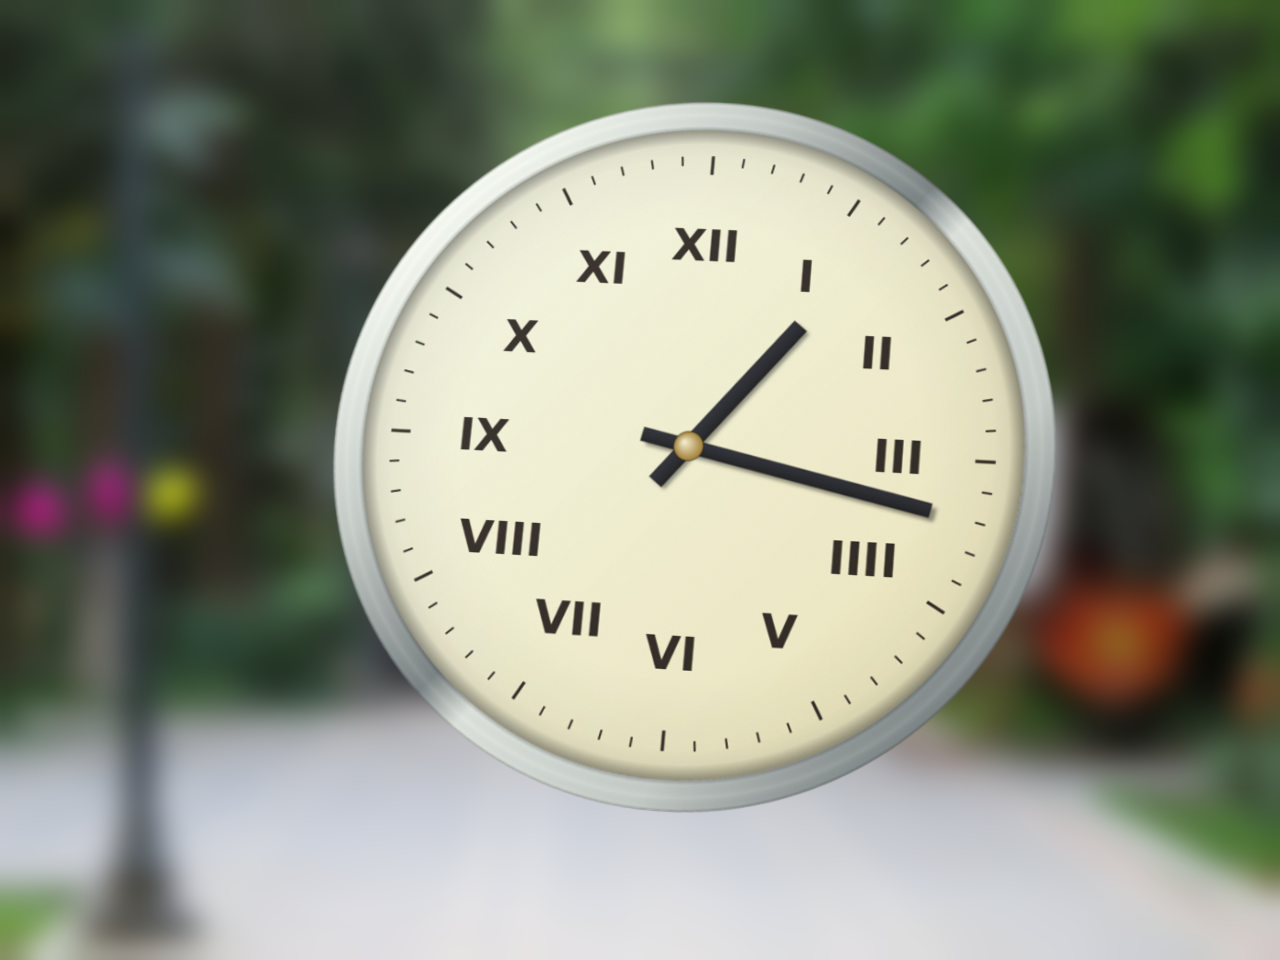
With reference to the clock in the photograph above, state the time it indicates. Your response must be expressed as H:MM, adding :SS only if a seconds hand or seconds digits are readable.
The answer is 1:17
